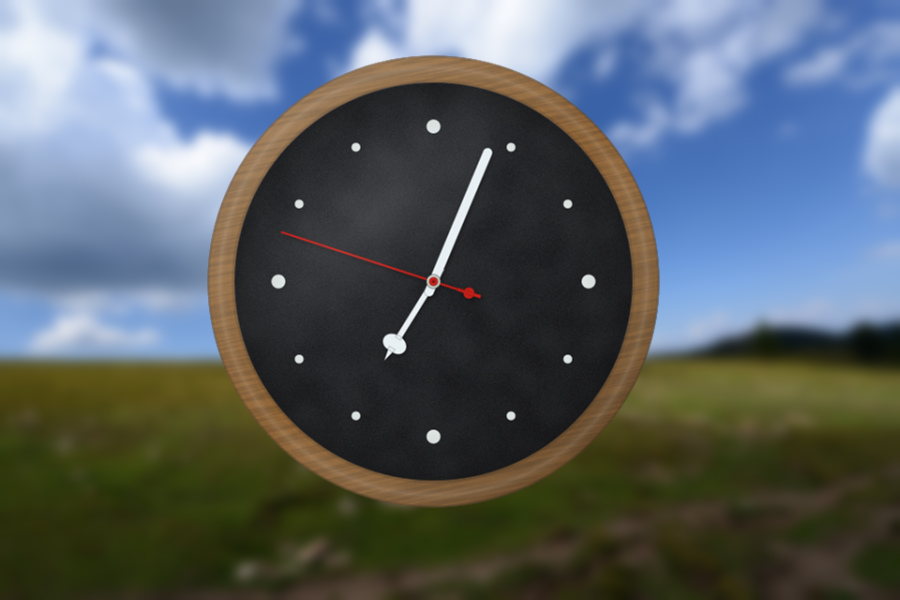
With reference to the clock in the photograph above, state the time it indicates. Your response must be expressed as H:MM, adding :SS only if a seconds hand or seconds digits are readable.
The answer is 7:03:48
